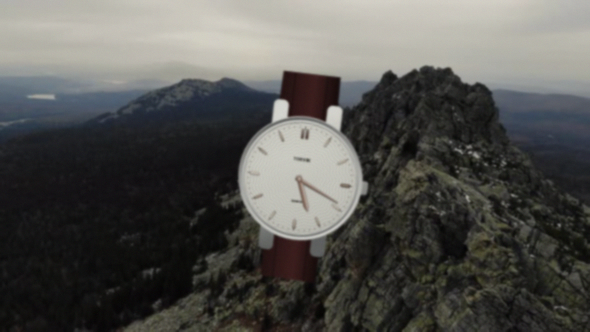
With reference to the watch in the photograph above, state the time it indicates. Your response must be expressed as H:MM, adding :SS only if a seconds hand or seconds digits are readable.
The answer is 5:19
